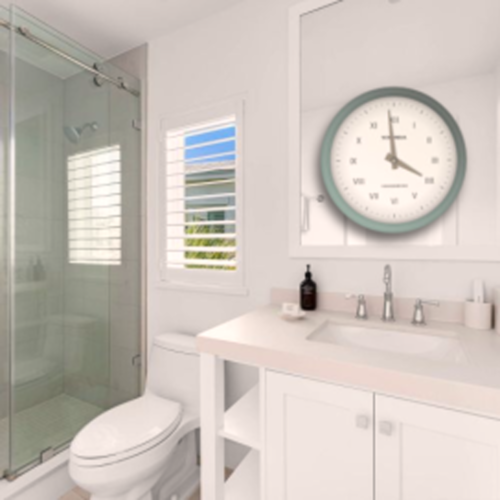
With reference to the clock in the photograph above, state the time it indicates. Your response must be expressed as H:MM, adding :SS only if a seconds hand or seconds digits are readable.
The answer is 3:59
